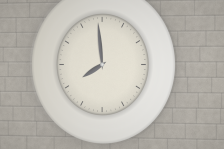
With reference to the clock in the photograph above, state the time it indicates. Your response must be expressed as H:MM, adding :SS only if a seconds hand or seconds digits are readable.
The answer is 7:59
